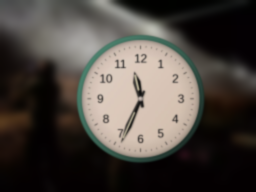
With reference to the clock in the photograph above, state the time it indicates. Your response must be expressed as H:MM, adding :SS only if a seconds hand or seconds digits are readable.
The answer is 11:34
